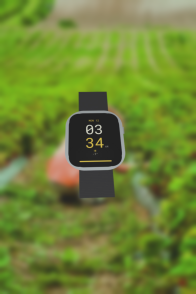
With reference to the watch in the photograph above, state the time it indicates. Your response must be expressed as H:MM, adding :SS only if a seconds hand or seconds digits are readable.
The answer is 3:34
